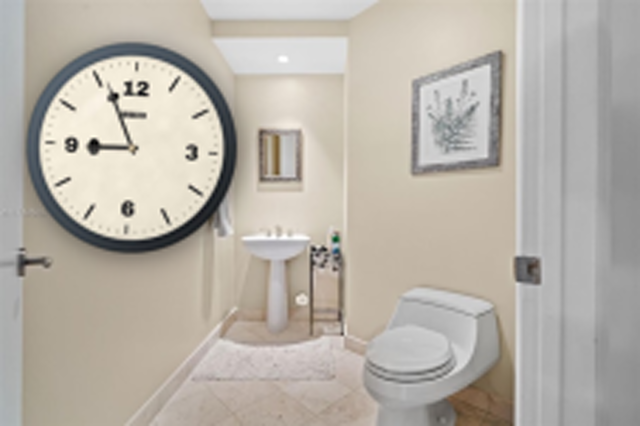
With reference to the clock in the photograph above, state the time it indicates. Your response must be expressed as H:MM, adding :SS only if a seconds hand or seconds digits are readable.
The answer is 8:56
